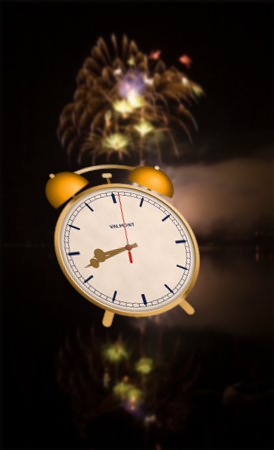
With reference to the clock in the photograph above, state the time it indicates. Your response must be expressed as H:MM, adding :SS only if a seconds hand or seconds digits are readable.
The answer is 8:42:01
